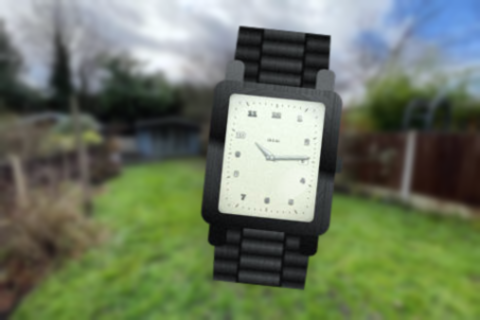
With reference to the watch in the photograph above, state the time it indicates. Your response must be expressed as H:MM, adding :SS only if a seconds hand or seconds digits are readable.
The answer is 10:14
